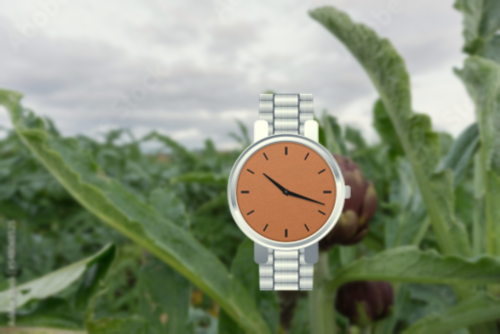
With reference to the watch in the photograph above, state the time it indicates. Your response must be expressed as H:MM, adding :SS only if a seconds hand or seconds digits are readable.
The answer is 10:18
